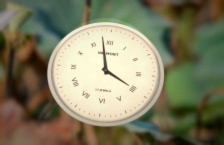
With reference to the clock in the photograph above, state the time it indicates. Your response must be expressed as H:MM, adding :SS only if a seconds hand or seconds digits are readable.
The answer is 3:58
